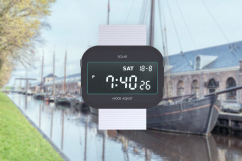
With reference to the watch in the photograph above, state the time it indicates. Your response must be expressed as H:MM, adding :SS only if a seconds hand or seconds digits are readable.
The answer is 7:40:26
